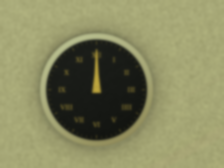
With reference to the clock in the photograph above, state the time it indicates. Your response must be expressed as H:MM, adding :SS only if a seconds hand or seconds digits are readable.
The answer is 12:00
